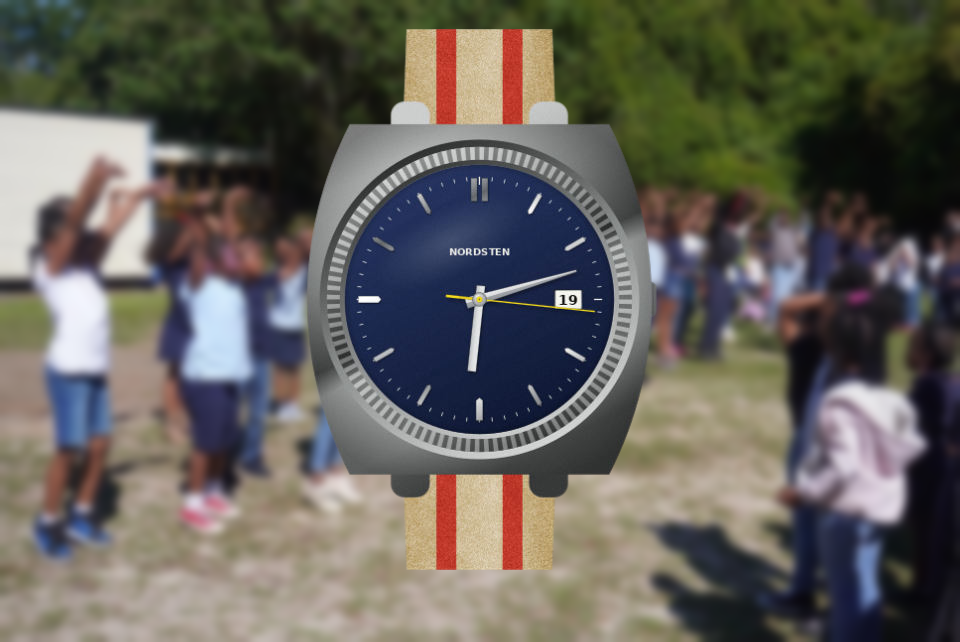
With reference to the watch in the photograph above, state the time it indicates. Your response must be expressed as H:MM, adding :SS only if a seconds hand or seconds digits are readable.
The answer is 6:12:16
